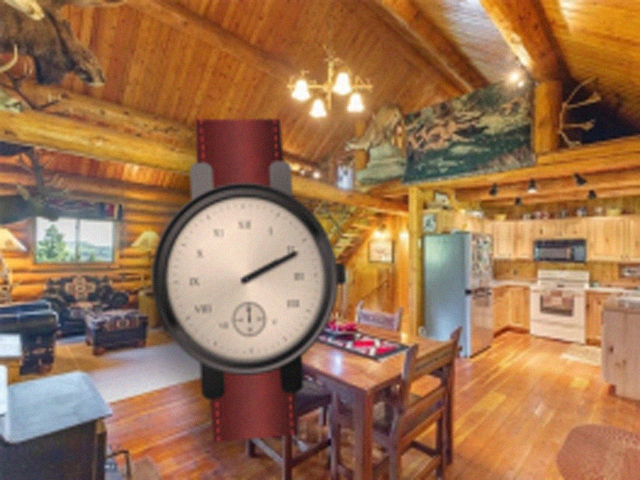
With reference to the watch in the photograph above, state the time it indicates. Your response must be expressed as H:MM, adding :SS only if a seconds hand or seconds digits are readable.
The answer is 2:11
